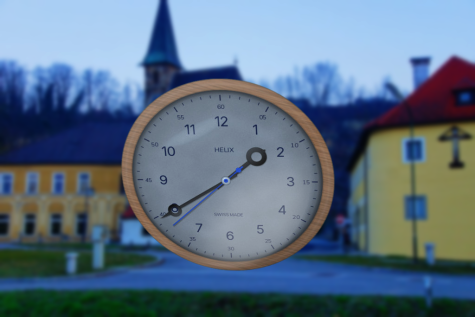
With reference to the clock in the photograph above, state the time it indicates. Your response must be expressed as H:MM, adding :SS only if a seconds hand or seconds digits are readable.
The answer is 1:39:38
